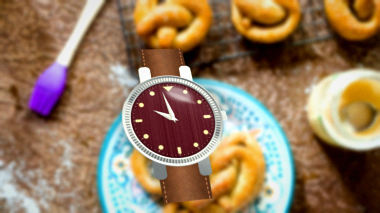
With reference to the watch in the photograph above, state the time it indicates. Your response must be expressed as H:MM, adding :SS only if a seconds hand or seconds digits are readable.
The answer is 9:58
